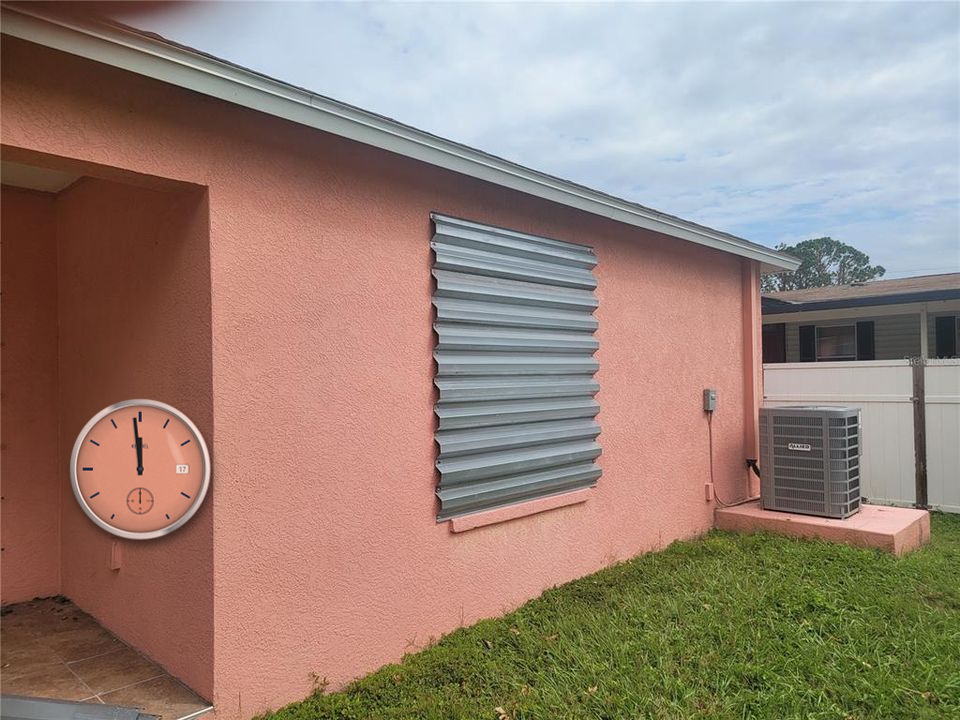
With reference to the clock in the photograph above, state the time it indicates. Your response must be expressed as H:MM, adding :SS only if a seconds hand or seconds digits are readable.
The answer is 11:59
